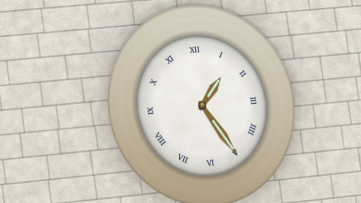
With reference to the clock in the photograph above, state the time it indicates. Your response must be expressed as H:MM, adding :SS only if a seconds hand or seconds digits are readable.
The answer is 1:25
